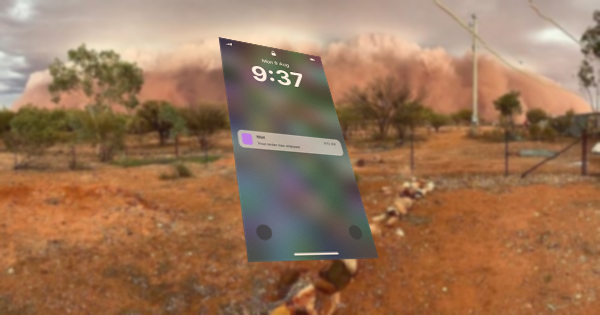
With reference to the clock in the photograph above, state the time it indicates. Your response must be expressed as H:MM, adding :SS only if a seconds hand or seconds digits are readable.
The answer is 9:37
